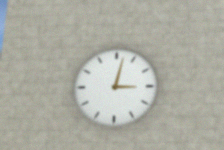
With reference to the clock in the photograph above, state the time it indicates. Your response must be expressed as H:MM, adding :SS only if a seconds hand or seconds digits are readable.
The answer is 3:02
